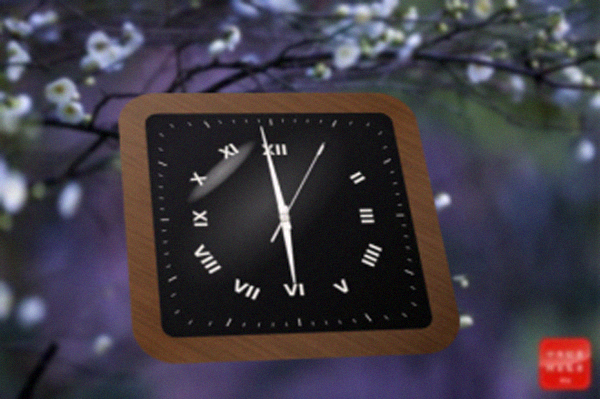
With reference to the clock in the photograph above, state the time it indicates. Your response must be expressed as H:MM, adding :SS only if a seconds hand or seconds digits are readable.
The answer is 5:59:05
